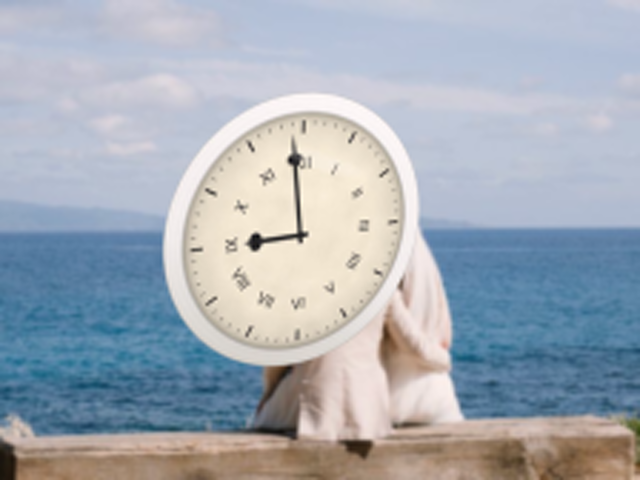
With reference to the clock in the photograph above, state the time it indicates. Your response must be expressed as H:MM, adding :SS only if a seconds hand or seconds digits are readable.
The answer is 8:59
